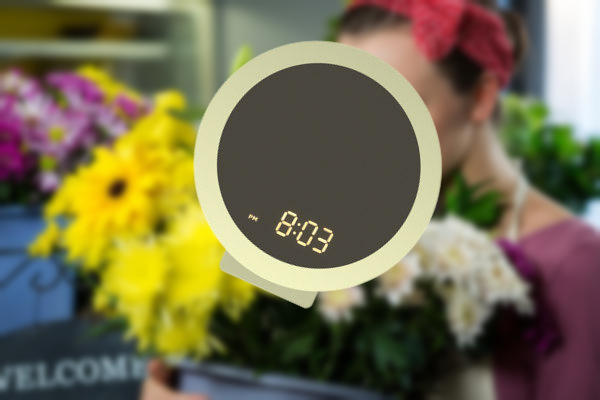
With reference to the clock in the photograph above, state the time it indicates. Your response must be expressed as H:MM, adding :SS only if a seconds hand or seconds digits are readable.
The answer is 8:03
